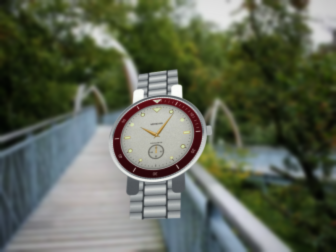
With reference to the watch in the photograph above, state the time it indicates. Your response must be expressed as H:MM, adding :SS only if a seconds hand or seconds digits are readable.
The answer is 10:06
